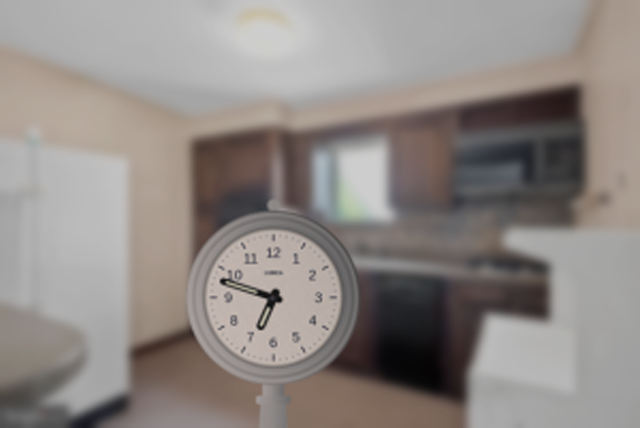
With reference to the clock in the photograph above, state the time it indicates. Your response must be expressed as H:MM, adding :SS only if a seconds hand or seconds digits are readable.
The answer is 6:48
